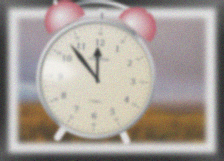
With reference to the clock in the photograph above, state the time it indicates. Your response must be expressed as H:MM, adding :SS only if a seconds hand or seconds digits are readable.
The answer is 11:53
